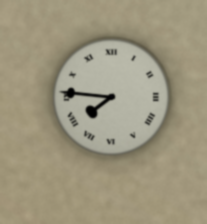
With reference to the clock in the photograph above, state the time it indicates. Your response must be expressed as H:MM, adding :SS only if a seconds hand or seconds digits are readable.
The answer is 7:46
